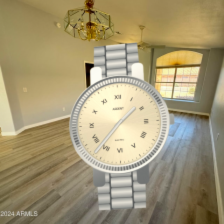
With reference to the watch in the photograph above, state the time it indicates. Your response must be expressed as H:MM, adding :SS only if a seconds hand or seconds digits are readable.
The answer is 1:37
